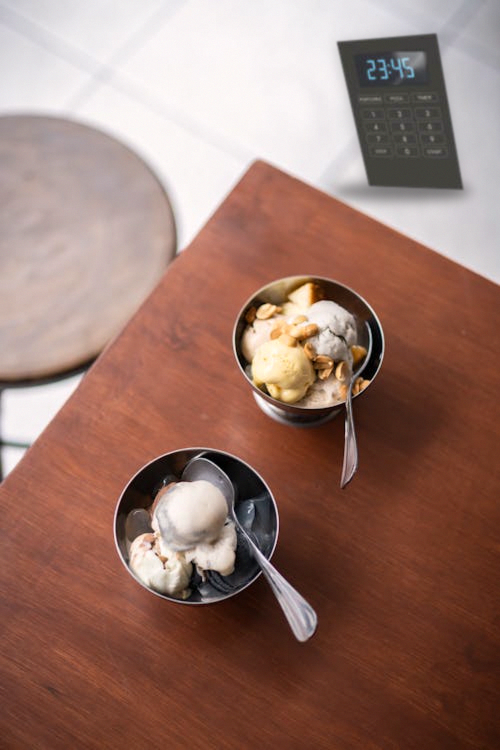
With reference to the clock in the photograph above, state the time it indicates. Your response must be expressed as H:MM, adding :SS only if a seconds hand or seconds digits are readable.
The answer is 23:45
